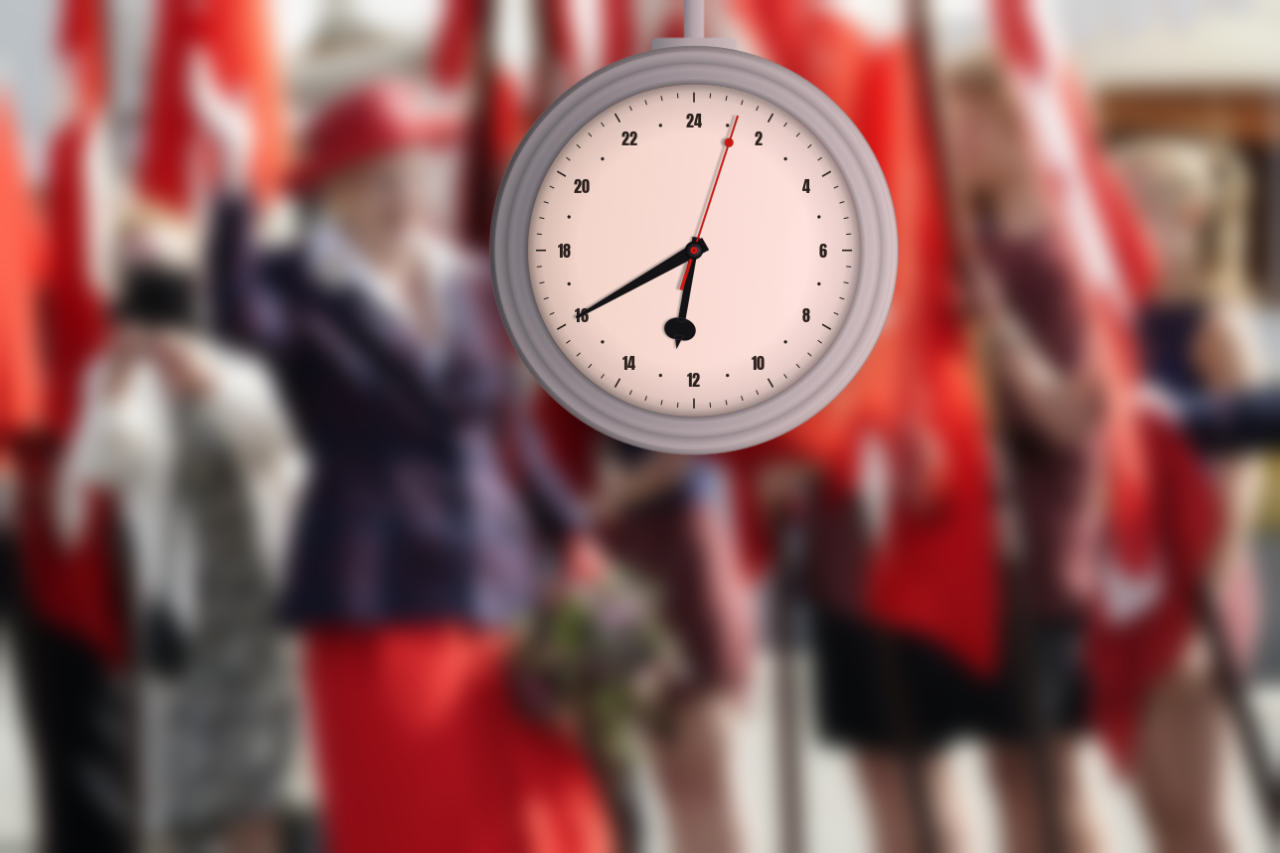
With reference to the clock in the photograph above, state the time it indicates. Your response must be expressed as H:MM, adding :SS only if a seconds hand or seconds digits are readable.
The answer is 12:40:03
